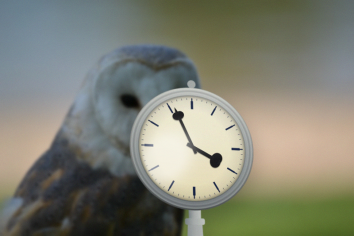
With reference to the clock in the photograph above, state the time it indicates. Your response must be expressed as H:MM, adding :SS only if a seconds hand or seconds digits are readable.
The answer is 3:56
